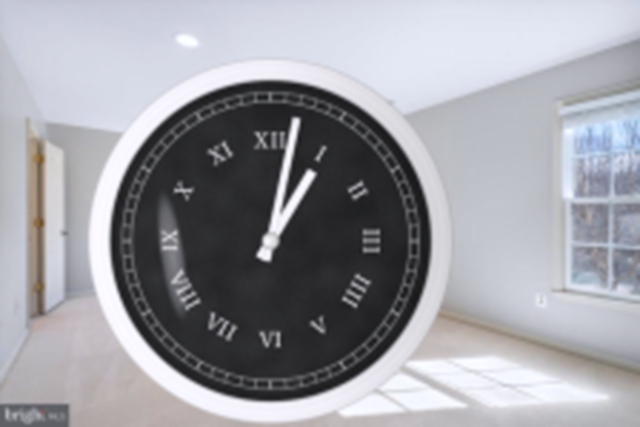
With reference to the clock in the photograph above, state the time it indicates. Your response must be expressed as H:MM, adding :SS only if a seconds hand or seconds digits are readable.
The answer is 1:02
